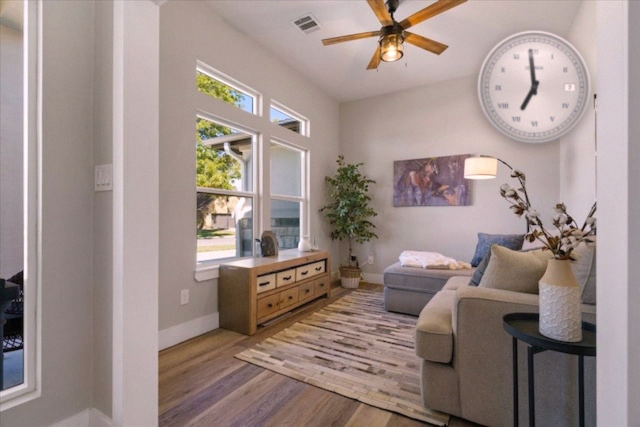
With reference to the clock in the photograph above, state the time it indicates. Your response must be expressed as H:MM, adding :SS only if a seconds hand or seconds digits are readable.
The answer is 6:59
